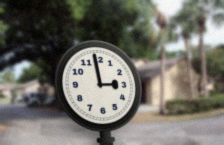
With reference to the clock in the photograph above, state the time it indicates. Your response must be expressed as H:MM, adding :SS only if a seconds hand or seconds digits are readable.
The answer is 2:59
